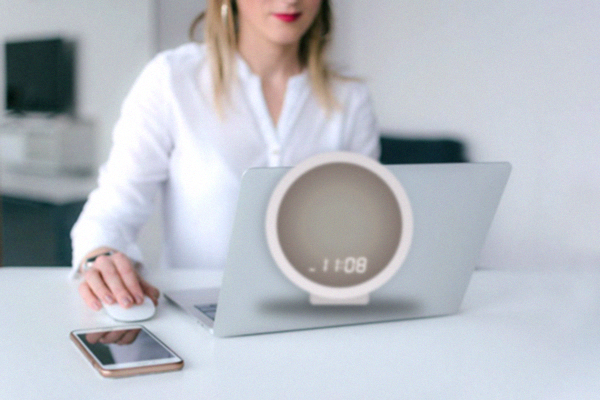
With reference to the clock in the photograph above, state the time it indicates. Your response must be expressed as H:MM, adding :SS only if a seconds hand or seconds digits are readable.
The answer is 11:08
